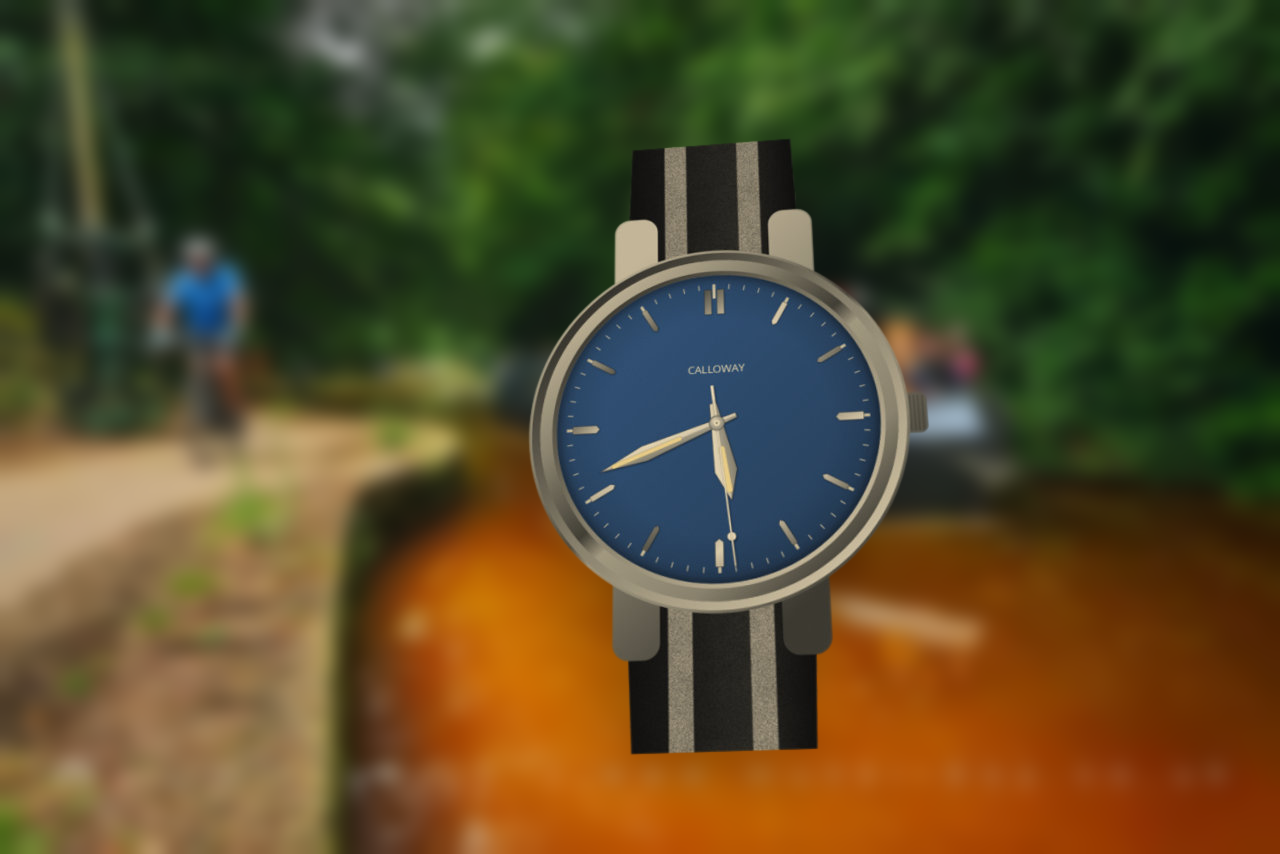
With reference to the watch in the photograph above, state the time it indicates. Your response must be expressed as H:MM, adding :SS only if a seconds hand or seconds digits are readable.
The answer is 5:41:29
